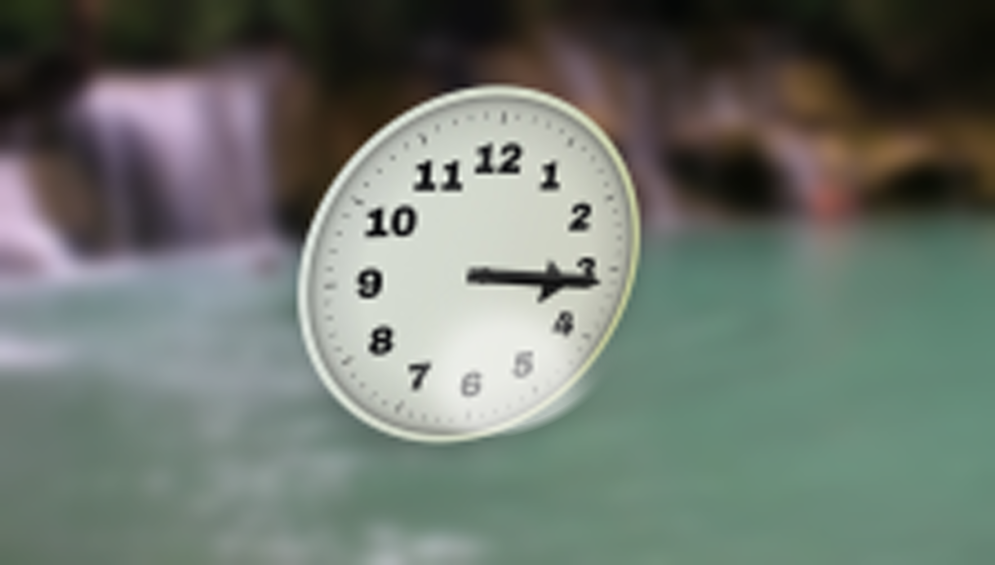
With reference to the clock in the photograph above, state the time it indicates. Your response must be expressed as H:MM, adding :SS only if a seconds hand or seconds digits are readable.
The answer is 3:16
